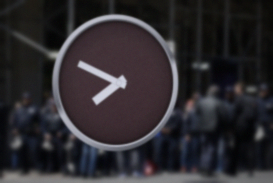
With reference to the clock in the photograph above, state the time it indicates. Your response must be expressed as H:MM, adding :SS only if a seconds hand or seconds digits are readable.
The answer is 7:49
